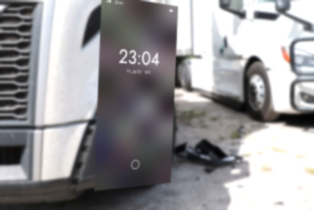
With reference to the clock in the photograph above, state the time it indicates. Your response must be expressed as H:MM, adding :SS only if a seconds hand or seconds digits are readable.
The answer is 23:04
